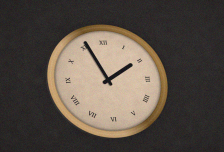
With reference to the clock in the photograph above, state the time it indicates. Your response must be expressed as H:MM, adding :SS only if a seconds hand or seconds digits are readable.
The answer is 1:56
